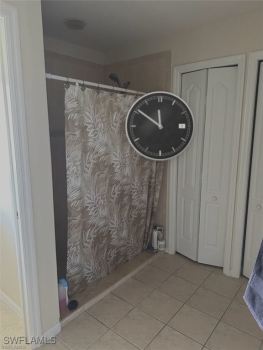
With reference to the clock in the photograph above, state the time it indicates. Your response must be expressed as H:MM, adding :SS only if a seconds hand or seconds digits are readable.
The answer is 11:51
